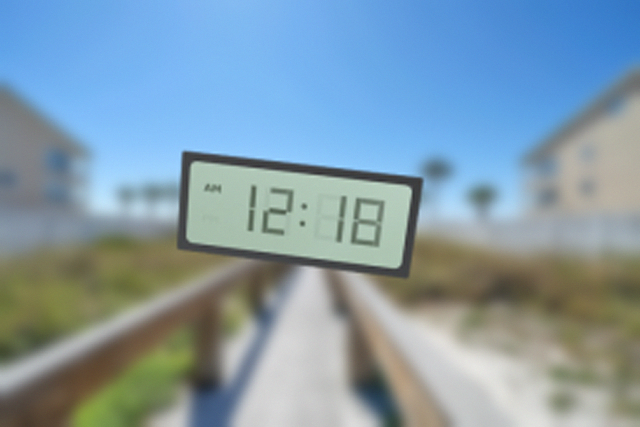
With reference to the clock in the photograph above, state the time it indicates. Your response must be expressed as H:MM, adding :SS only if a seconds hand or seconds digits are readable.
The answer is 12:18
